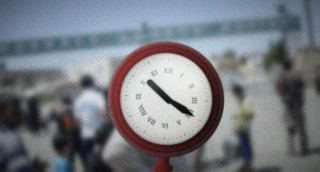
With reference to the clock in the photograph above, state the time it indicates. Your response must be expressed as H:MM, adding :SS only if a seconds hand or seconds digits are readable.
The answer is 10:20
